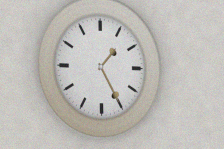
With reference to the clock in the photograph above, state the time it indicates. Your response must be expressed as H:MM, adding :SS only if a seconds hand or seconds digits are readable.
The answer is 1:25
